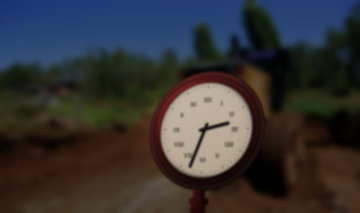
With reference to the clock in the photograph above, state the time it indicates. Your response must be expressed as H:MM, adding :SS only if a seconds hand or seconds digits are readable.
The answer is 2:33
